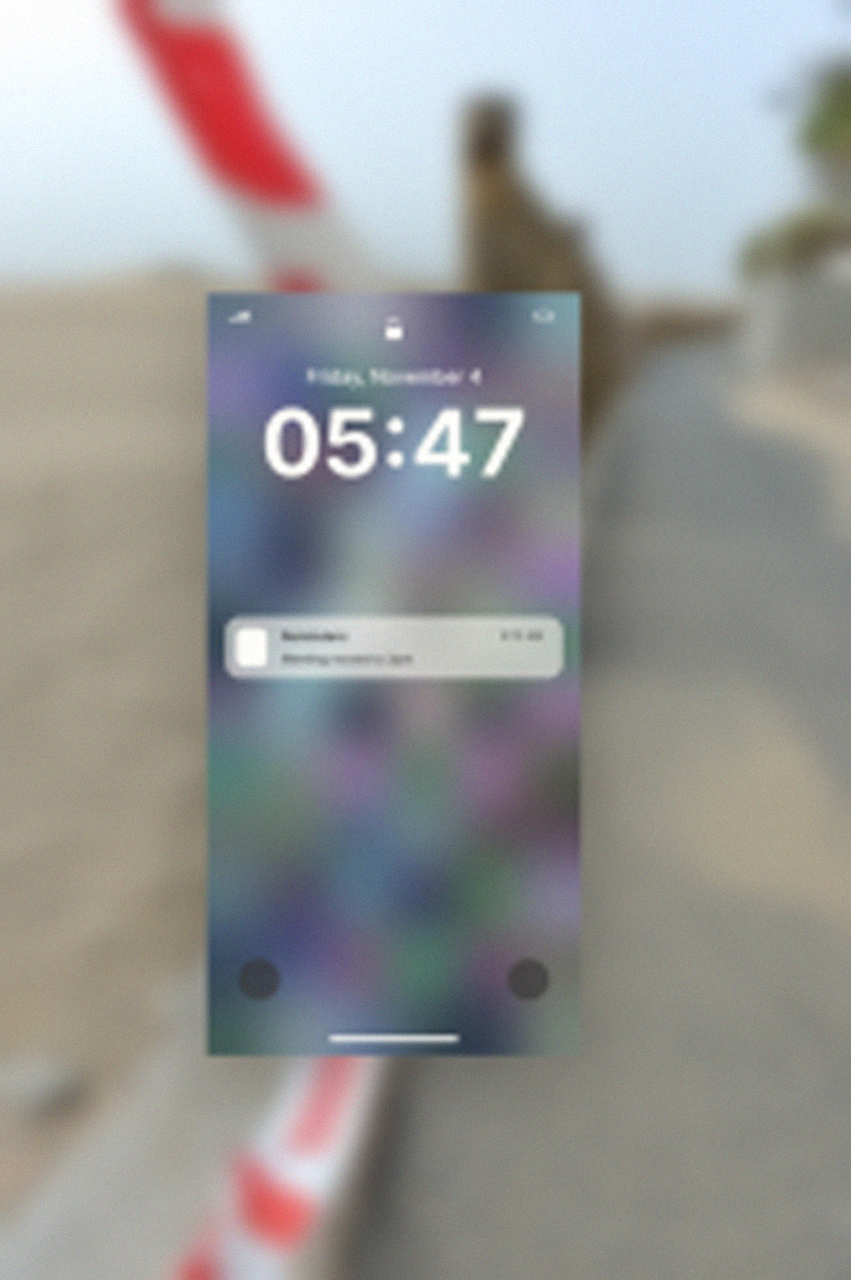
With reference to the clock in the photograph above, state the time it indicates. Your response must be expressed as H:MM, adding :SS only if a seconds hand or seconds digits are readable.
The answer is 5:47
